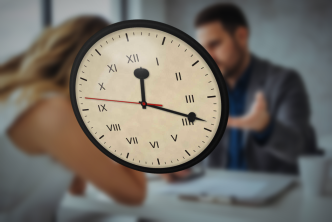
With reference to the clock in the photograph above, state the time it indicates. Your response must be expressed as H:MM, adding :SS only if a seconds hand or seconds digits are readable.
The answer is 12:18:47
